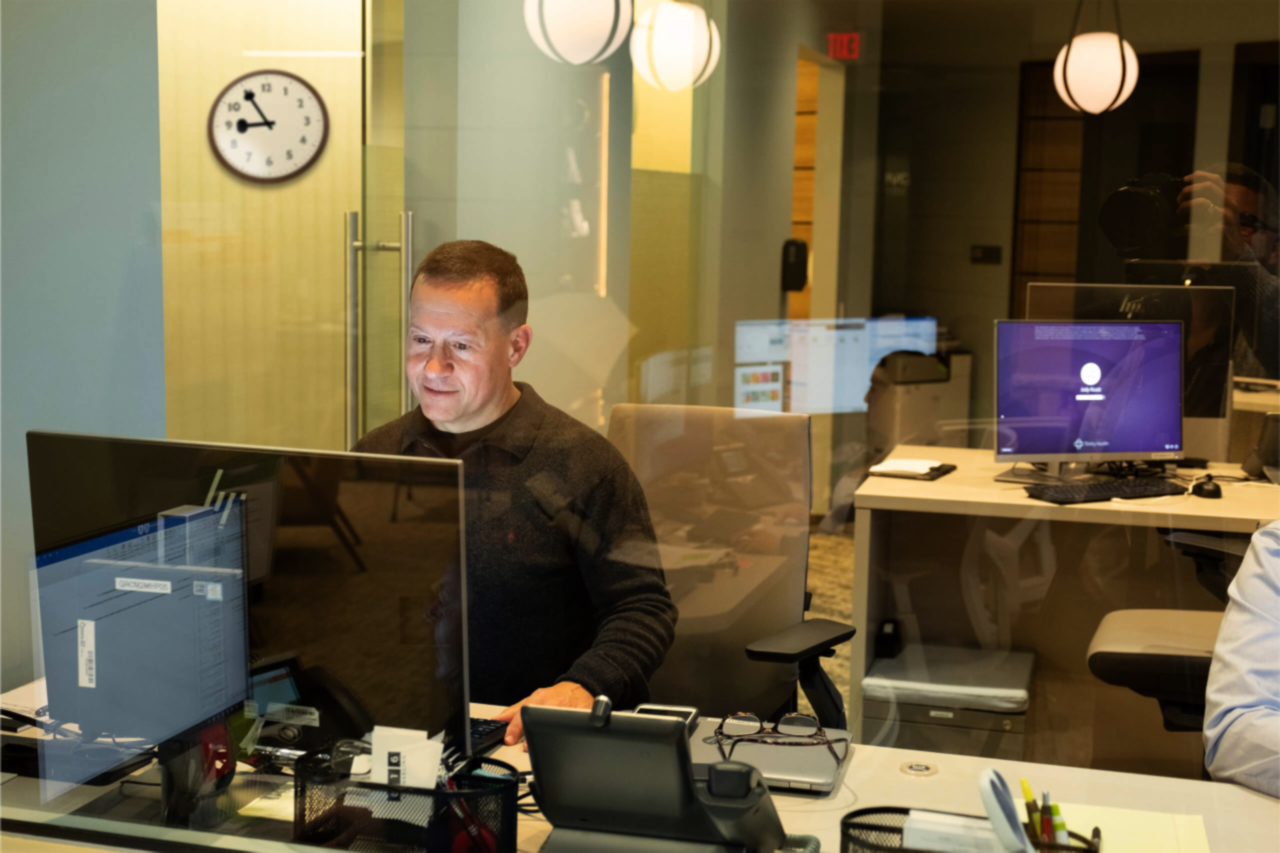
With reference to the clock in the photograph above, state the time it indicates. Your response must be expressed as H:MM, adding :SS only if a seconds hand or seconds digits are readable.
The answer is 8:55
